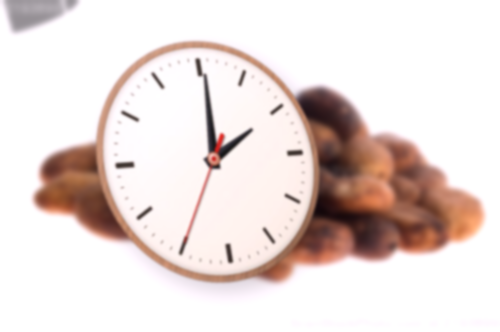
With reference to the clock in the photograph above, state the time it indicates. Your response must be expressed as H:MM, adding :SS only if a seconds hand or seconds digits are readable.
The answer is 2:00:35
